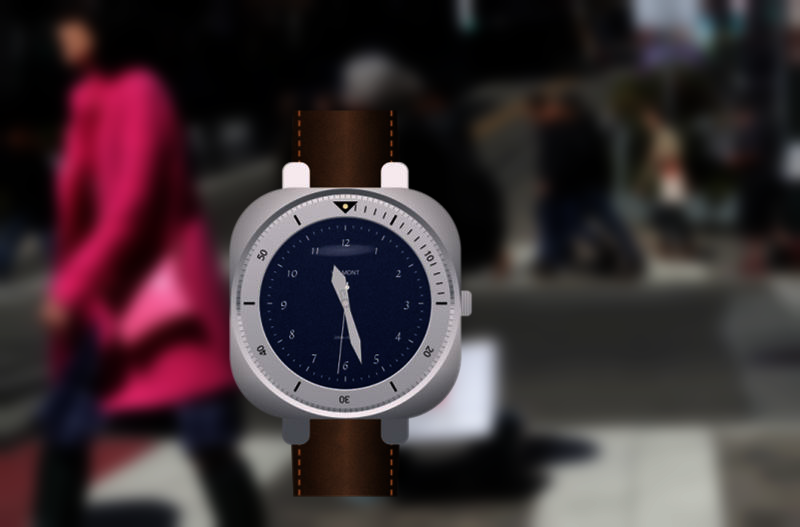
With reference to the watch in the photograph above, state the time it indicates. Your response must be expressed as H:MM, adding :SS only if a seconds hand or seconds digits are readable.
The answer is 11:27:31
